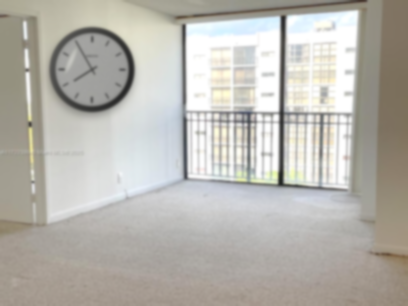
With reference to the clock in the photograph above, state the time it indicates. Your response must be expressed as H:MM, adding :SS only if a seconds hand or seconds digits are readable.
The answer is 7:55
